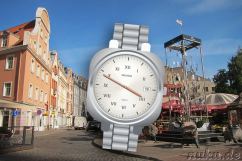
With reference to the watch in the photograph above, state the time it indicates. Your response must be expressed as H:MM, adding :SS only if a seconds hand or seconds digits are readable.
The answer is 3:49
